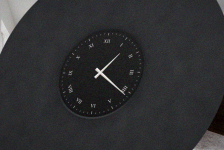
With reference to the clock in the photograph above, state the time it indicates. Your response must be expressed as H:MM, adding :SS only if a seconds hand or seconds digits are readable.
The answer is 1:21
